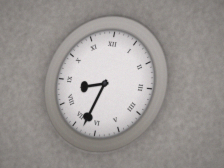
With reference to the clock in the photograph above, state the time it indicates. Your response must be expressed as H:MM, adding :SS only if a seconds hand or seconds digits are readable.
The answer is 8:33
